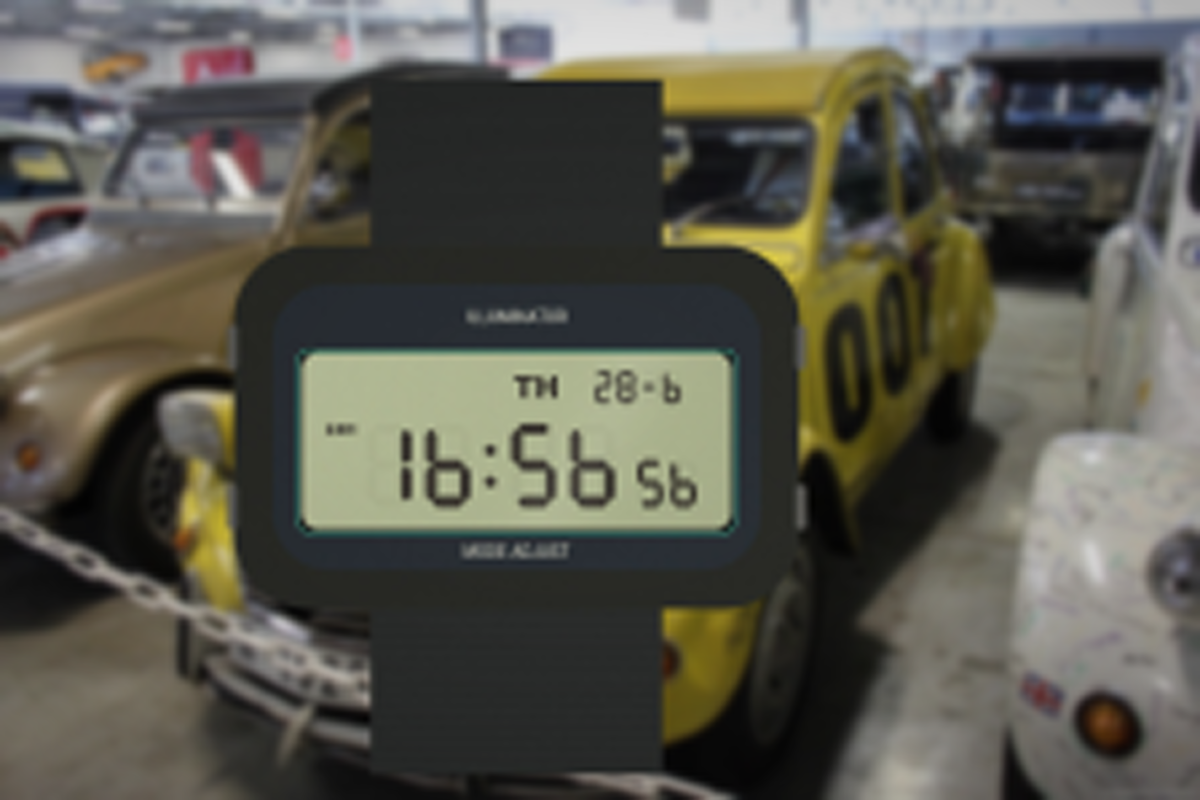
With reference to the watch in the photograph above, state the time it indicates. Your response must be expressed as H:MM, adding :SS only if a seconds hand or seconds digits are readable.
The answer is 16:56:56
